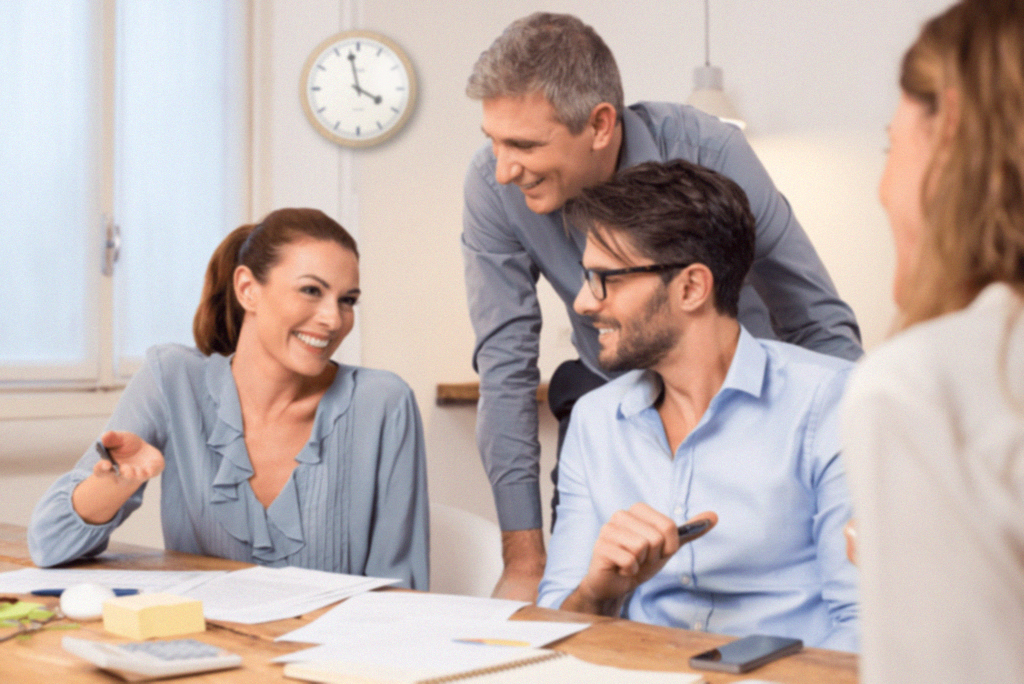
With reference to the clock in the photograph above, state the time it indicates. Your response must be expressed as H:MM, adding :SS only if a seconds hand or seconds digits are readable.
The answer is 3:58
